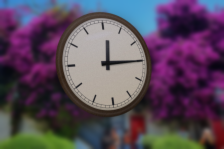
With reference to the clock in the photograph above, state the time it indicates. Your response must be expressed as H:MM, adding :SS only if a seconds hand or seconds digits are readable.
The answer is 12:15
